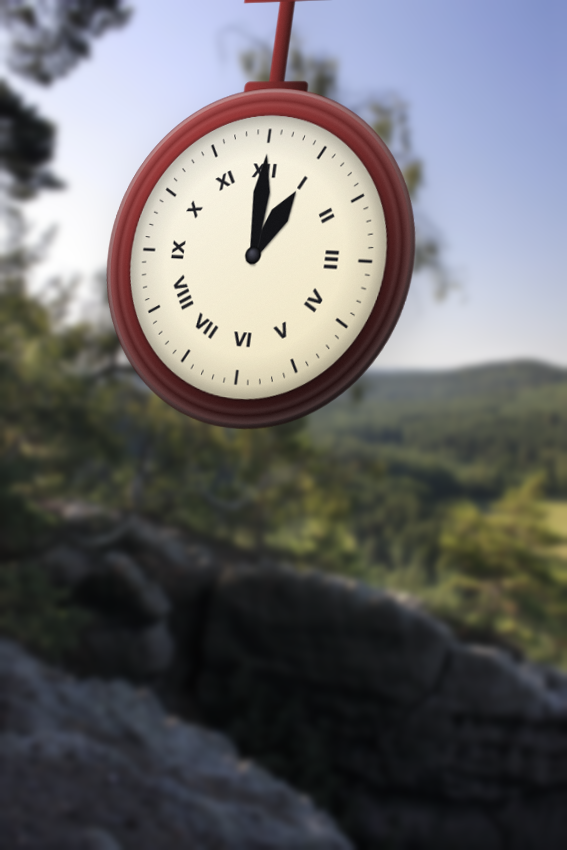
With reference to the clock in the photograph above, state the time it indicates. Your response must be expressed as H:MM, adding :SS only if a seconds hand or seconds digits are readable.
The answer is 1:00
